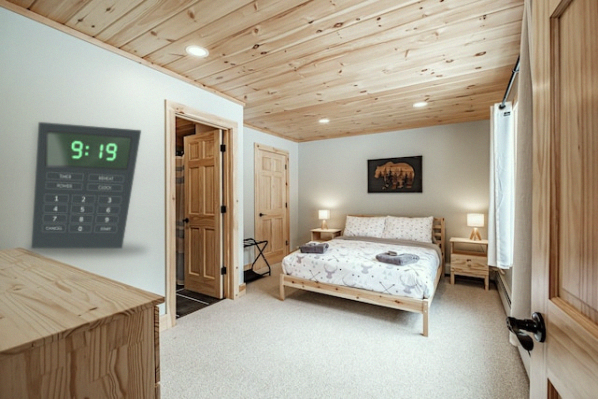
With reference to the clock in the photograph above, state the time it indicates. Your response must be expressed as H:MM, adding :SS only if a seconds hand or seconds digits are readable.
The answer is 9:19
